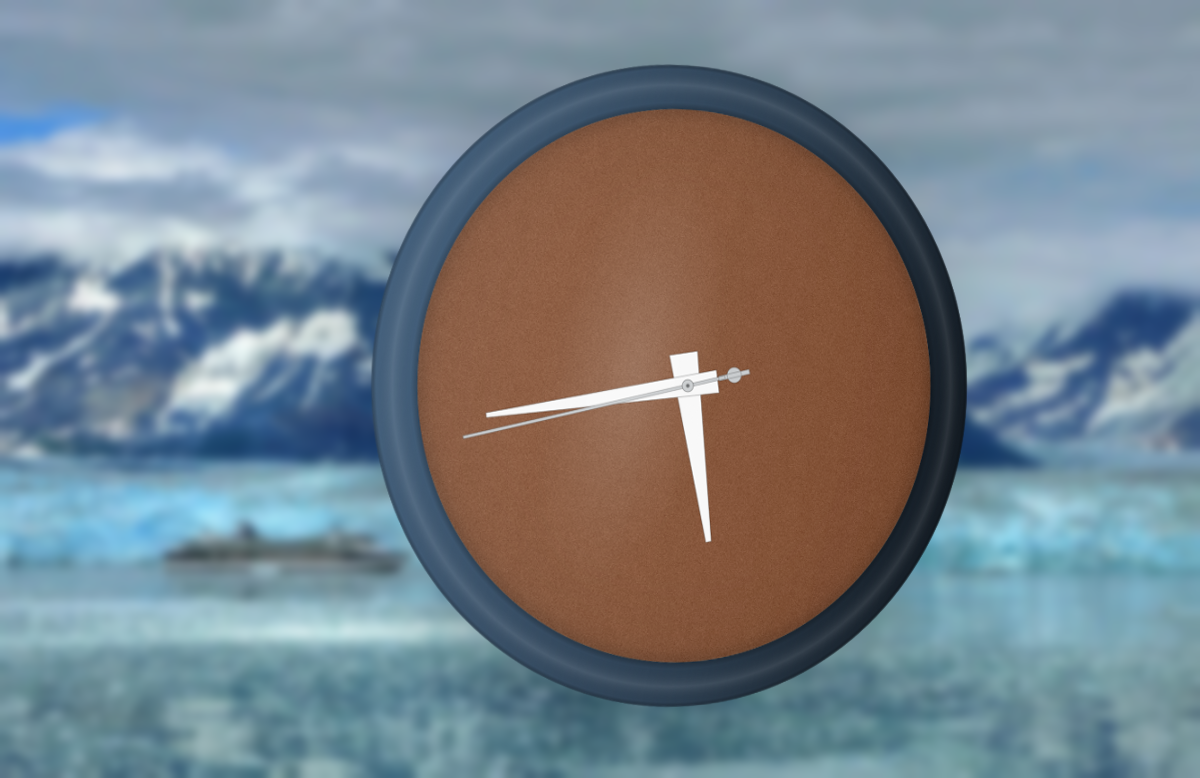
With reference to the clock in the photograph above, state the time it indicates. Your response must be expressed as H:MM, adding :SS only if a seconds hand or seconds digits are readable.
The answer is 5:43:43
